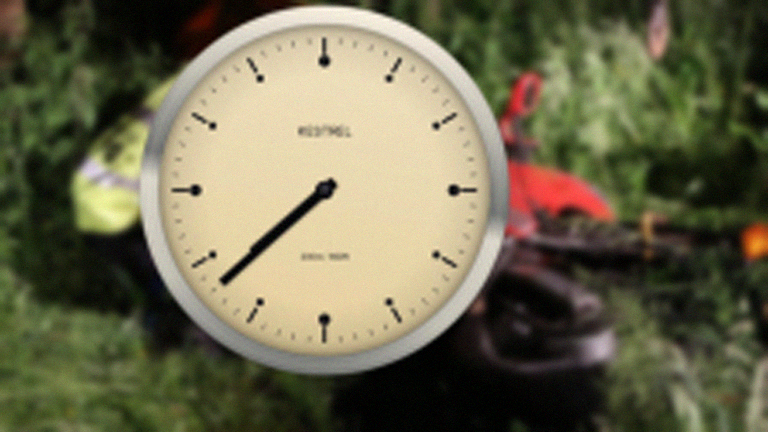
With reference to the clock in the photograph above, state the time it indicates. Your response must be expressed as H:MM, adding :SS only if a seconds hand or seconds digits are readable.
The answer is 7:38
